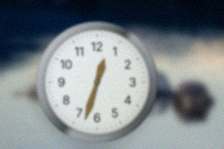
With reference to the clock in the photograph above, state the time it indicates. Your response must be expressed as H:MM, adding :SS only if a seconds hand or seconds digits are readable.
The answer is 12:33
